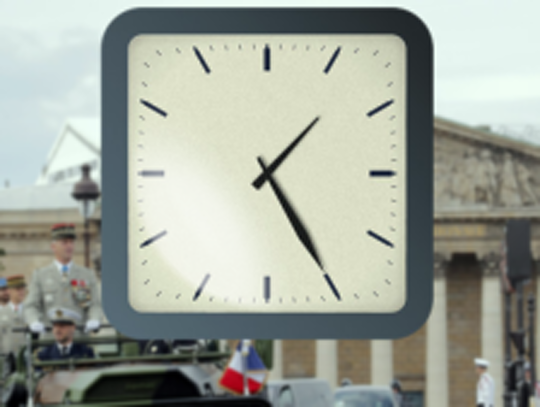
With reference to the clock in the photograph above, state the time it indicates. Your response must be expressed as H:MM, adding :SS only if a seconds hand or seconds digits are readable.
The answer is 1:25
